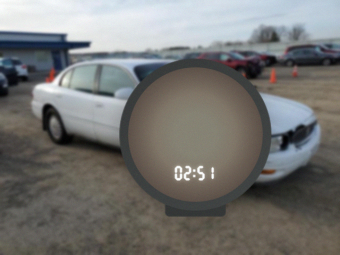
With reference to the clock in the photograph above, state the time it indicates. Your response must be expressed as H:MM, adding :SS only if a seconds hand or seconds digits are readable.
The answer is 2:51
